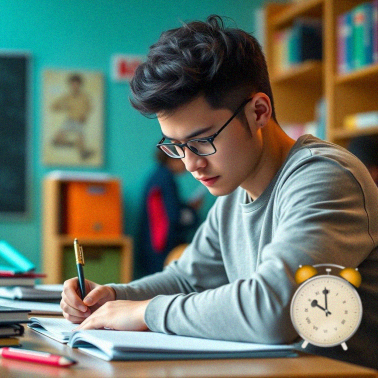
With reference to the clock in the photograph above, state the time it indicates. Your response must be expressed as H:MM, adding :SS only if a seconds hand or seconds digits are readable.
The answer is 9:59
